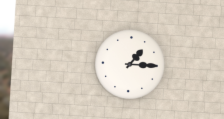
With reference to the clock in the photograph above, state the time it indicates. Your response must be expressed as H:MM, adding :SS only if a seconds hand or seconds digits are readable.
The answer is 1:15
